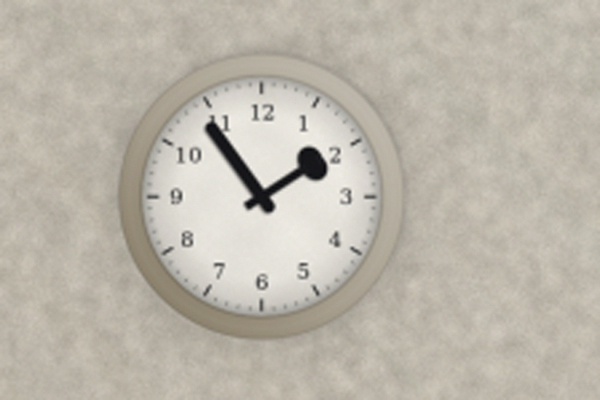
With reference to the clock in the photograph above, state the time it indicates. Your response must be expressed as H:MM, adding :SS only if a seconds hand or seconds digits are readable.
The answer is 1:54
